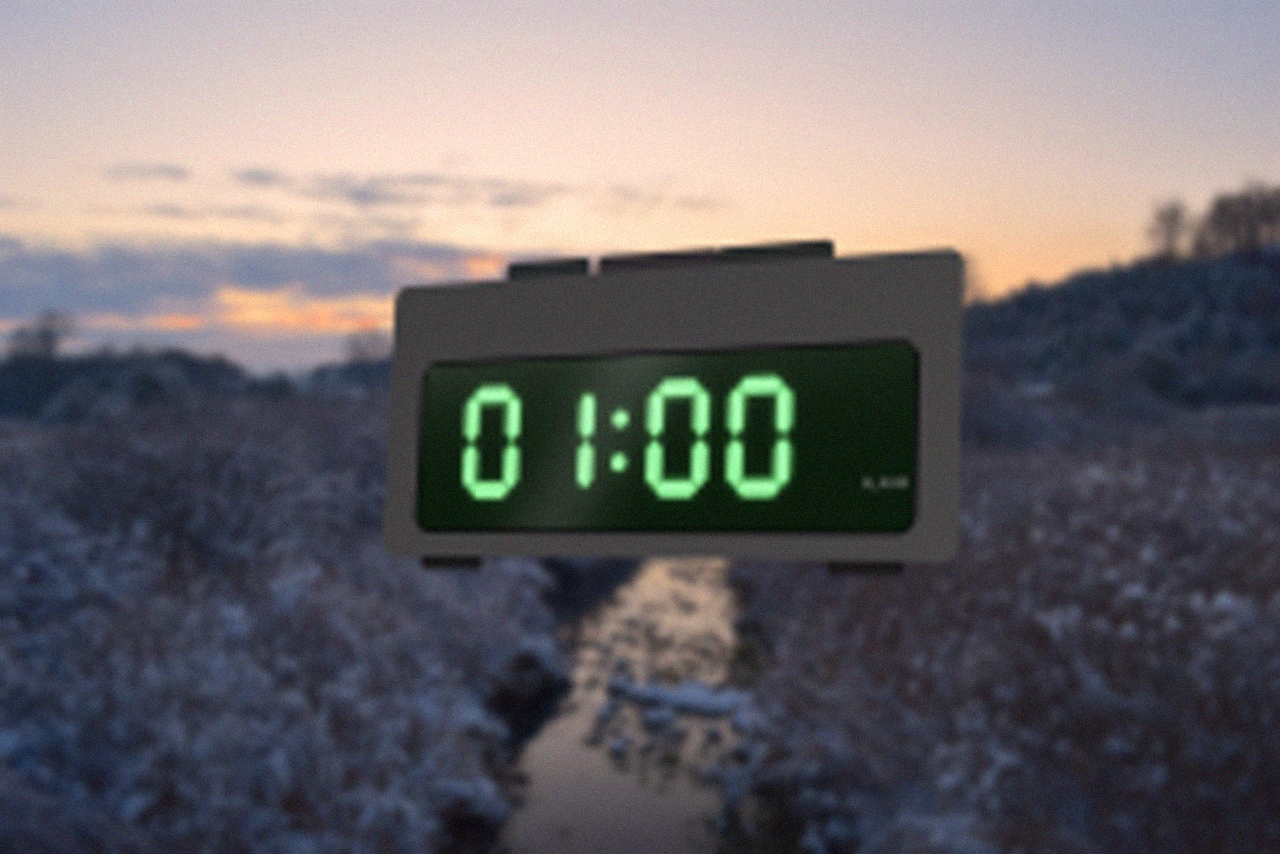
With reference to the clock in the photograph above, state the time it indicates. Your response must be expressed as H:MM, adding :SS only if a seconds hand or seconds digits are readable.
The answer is 1:00
